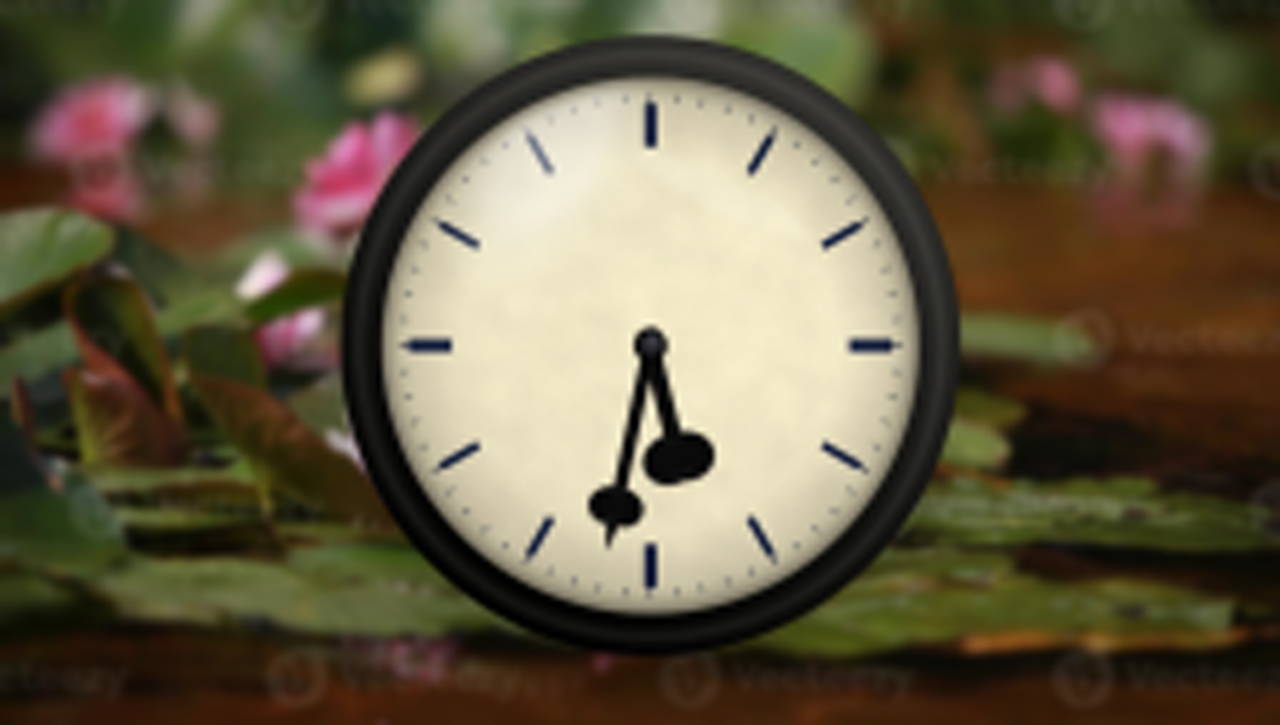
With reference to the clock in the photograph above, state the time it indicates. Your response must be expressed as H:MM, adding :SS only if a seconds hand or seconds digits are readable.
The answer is 5:32
